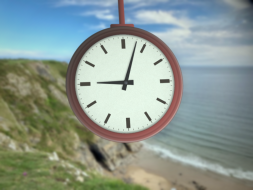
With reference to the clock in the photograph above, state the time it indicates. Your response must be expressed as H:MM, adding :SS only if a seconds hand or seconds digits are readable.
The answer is 9:03
